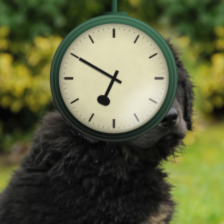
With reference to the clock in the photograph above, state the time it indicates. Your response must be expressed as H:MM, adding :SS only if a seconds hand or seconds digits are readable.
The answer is 6:50
